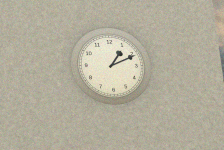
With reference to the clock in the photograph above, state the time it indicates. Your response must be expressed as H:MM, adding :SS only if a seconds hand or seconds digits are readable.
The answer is 1:11
